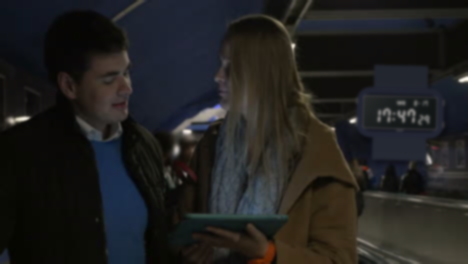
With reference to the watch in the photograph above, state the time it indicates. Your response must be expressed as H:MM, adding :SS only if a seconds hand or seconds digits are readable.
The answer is 17:47
